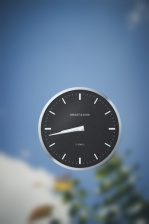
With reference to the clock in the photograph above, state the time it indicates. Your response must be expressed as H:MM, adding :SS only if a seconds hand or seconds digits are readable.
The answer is 8:43
